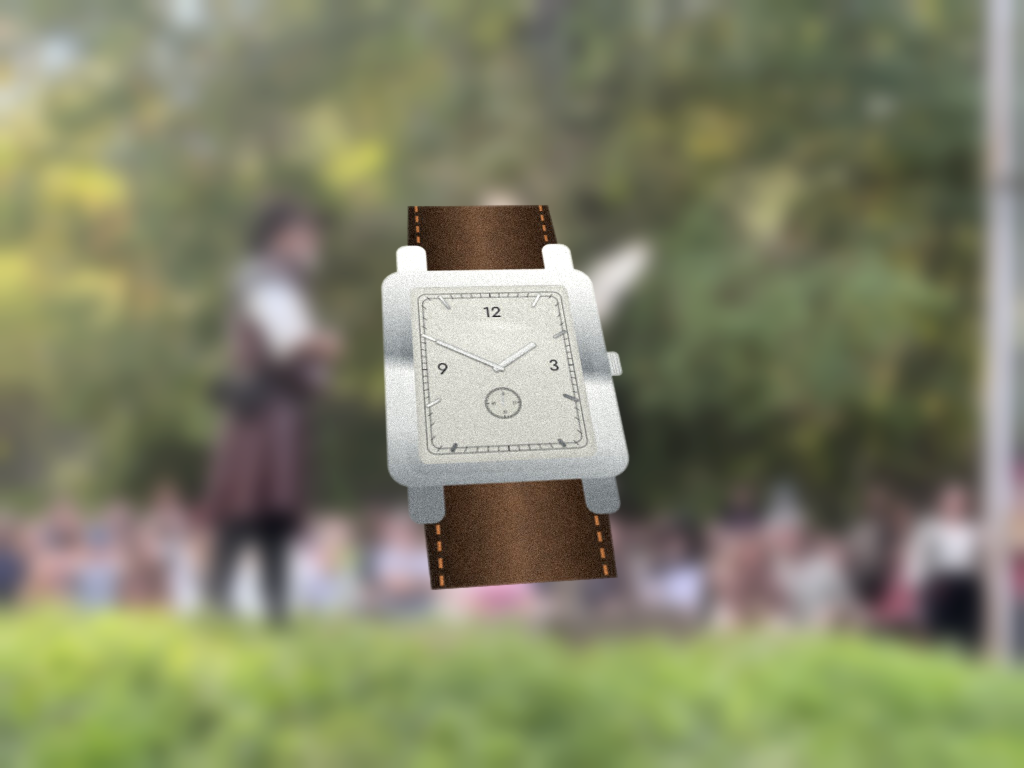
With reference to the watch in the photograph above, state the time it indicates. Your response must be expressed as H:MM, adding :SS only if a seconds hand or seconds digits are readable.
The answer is 1:50
